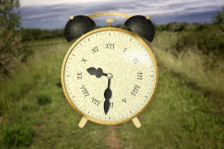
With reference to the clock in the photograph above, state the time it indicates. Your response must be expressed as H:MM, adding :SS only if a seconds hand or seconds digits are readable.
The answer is 9:31
